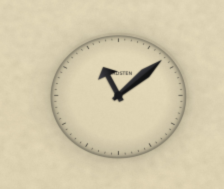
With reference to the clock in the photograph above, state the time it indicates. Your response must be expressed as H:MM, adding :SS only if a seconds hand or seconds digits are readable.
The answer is 11:08
